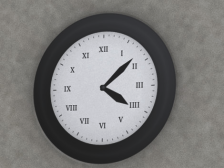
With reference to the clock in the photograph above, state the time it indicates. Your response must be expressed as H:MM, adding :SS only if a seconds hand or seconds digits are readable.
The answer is 4:08
